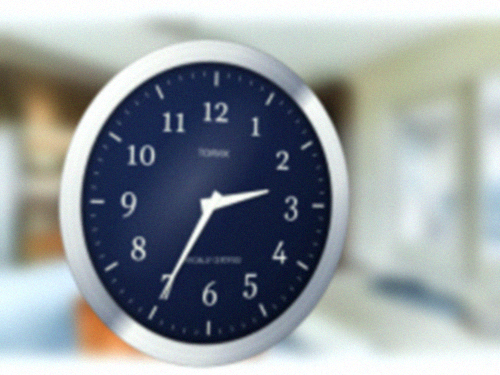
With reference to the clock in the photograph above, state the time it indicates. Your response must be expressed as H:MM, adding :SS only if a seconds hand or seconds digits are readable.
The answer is 2:35
